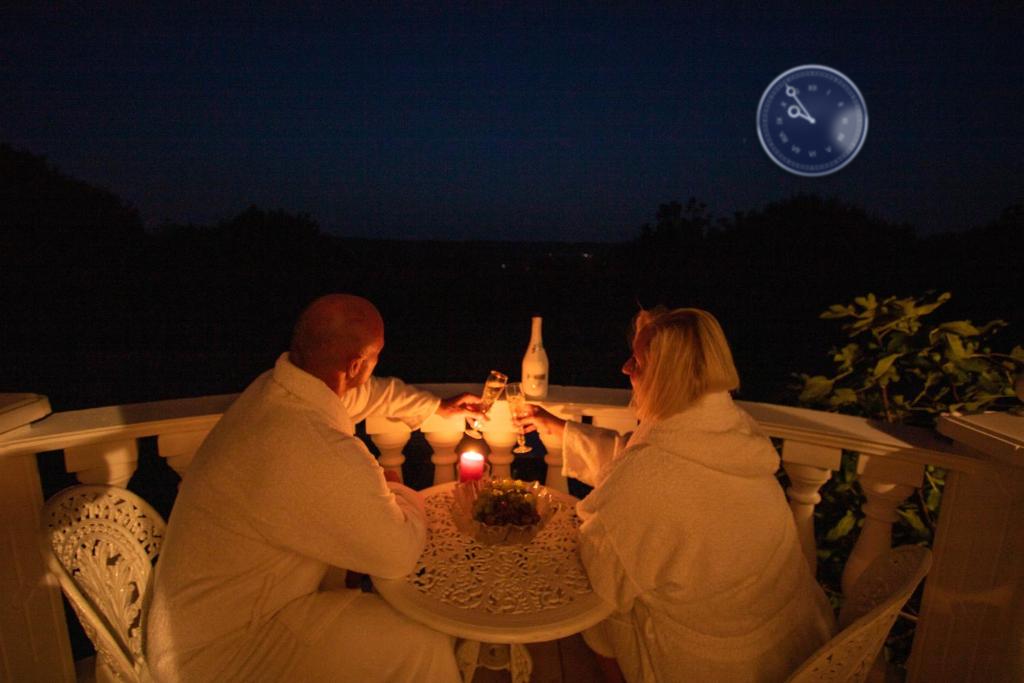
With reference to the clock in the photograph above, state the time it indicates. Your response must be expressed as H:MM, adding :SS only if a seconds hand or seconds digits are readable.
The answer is 9:54
